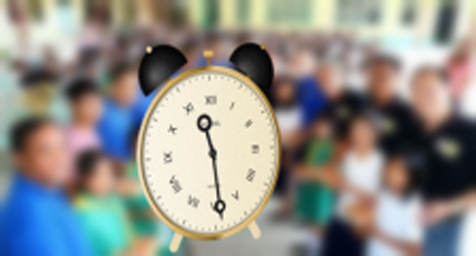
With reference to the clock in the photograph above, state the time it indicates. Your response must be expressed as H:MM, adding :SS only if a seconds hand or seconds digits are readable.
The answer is 11:29
